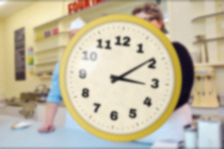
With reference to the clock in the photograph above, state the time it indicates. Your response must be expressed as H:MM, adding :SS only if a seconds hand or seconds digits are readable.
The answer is 3:09
